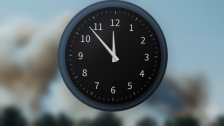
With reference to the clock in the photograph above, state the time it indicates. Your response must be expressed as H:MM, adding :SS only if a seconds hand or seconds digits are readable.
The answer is 11:53
